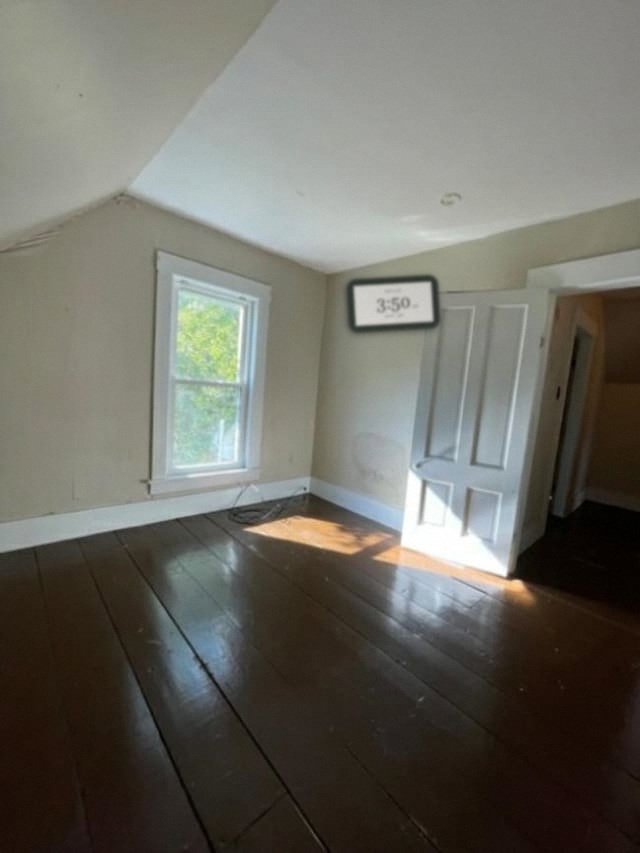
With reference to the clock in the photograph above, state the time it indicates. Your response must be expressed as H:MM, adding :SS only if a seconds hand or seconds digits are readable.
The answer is 3:50
